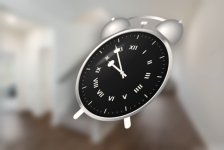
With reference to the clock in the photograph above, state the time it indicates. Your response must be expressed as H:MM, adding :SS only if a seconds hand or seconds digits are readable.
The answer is 9:54
